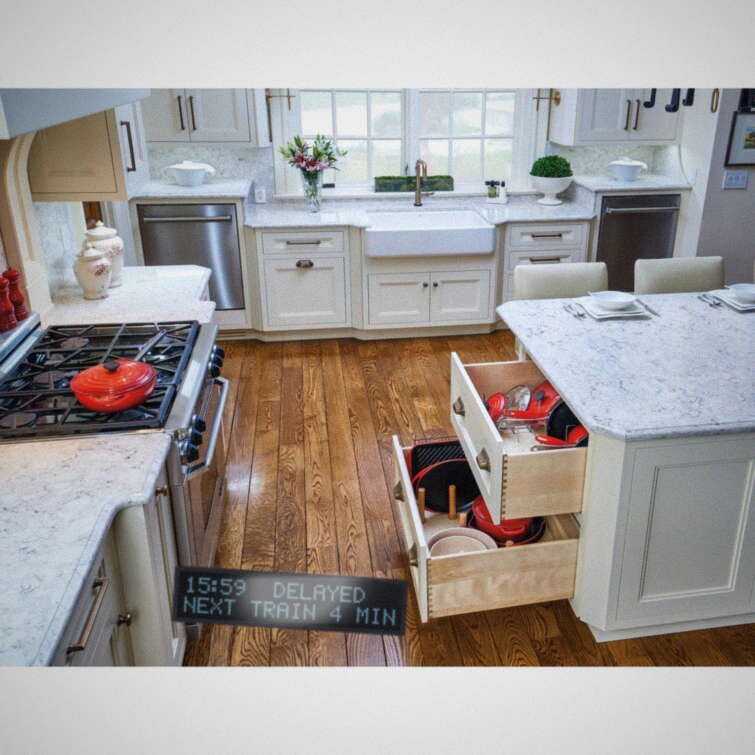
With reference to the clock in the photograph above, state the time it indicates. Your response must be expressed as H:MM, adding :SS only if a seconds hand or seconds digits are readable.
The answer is 15:59
